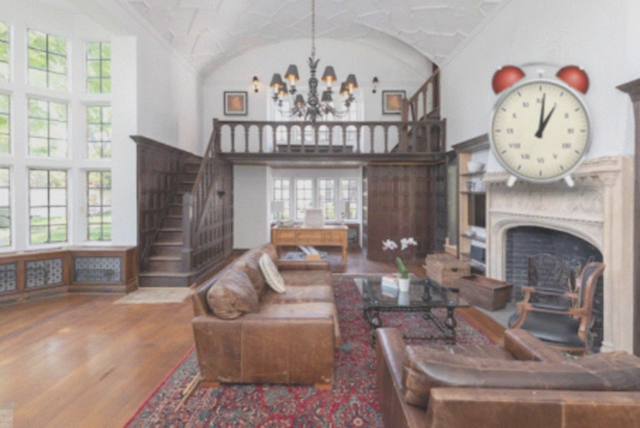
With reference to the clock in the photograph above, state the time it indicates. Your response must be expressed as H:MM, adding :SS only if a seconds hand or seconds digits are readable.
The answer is 1:01
